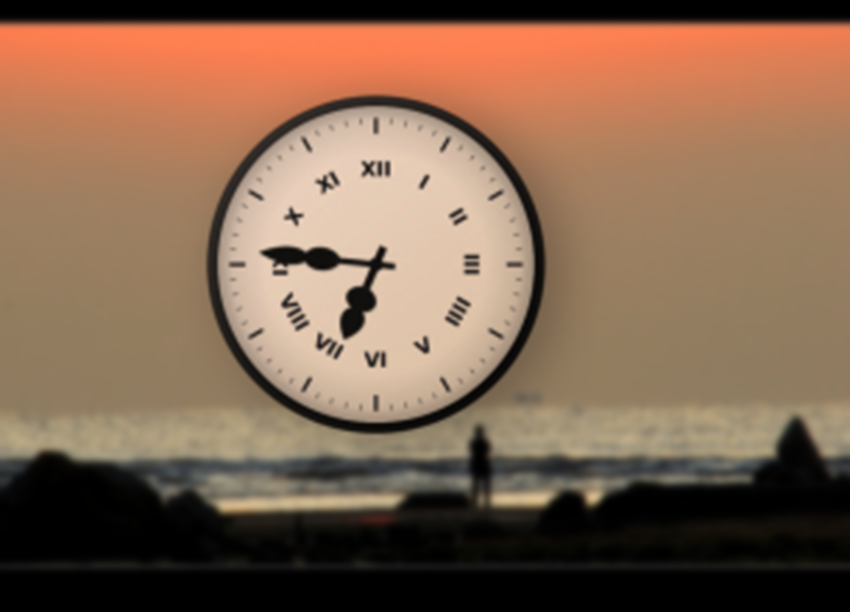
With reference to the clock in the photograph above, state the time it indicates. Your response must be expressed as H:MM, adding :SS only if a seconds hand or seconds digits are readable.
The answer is 6:46
